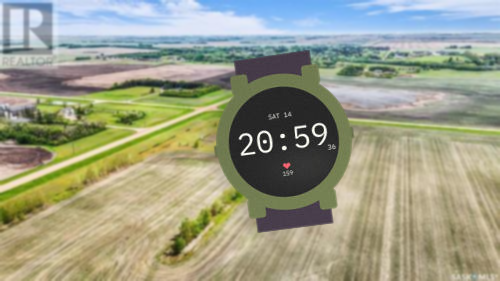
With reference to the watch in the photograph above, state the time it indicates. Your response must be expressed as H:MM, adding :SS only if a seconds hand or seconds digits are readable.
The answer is 20:59:36
